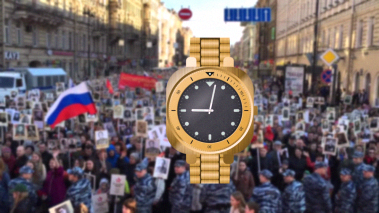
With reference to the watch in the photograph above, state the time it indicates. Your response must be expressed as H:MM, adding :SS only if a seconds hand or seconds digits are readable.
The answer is 9:02
